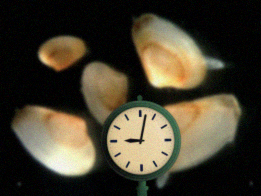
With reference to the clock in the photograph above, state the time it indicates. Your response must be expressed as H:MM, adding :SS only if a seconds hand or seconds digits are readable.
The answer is 9:02
